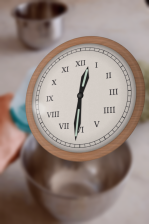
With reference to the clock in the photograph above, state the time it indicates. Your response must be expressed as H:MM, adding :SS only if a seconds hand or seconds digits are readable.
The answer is 12:31
